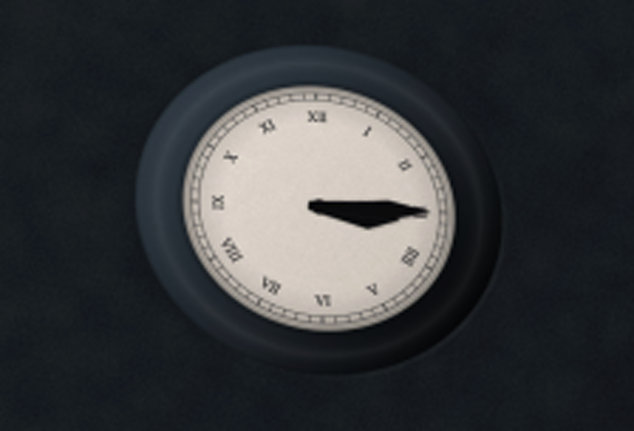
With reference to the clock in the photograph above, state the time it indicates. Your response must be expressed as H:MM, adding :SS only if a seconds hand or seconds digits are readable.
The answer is 3:15
